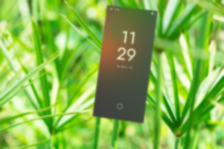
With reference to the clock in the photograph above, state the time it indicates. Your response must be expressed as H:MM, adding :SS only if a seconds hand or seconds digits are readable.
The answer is 11:29
